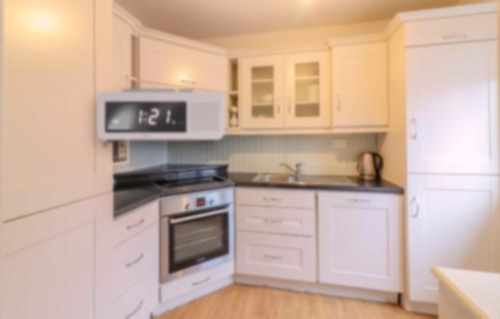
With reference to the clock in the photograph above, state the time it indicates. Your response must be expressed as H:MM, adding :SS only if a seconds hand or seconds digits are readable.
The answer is 1:21
